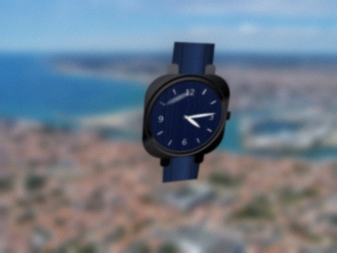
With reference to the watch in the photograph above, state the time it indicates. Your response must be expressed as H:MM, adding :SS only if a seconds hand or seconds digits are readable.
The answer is 4:14
